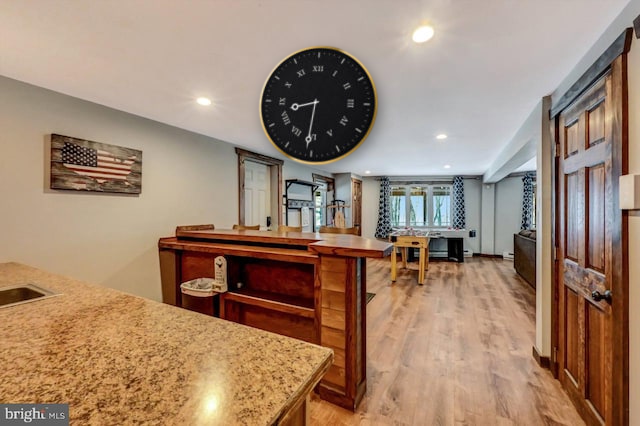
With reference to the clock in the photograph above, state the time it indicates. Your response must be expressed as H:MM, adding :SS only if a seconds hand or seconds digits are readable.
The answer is 8:31
